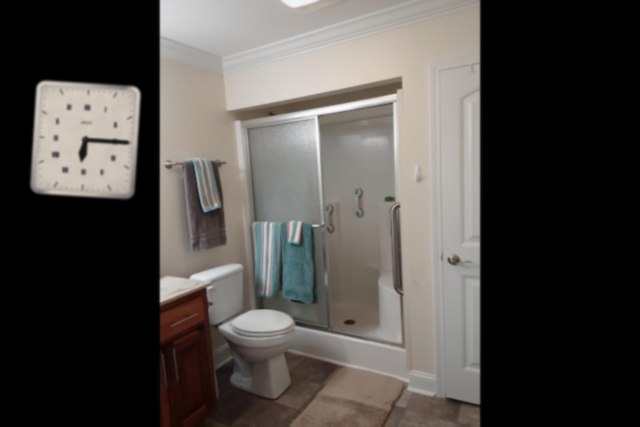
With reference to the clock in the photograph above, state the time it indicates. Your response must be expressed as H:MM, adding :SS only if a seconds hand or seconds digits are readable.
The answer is 6:15
